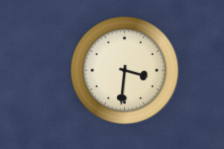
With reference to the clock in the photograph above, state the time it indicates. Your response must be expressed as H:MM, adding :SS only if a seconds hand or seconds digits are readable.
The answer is 3:31
